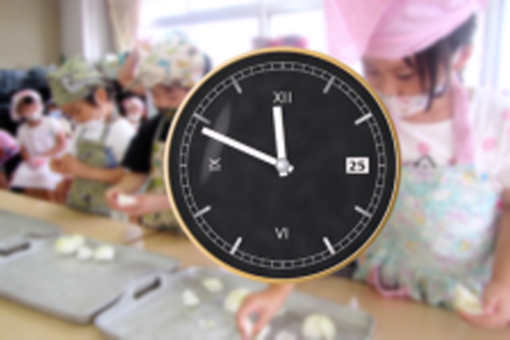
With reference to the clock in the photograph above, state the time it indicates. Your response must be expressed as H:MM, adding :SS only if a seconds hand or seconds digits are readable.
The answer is 11:49
